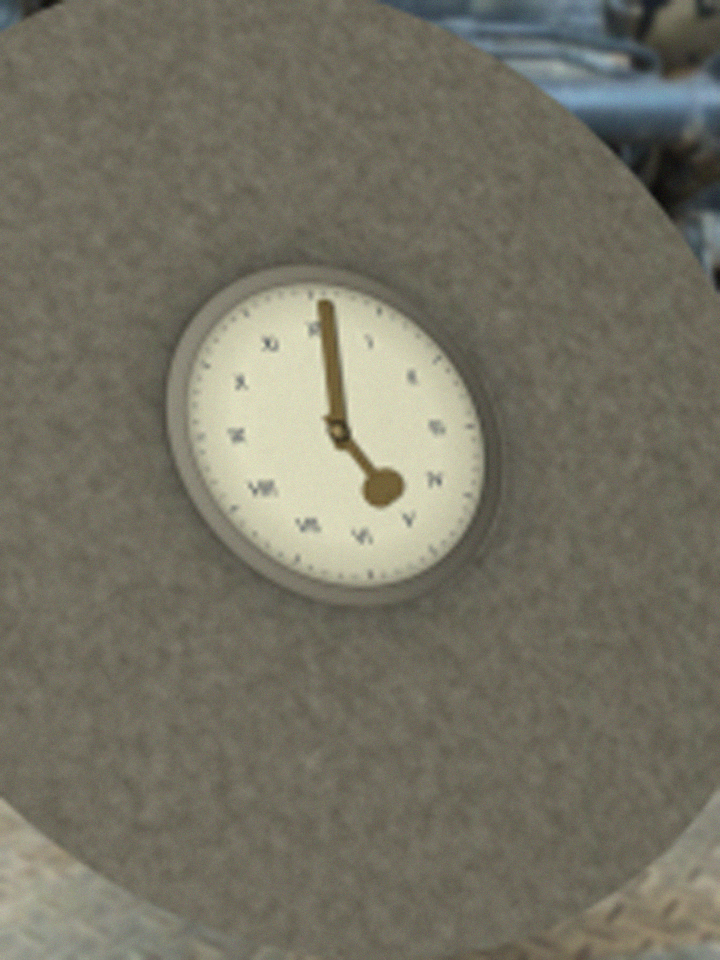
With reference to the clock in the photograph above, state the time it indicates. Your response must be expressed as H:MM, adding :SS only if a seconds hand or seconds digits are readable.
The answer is 5:01
